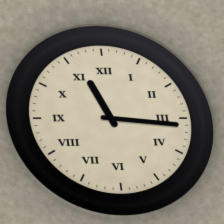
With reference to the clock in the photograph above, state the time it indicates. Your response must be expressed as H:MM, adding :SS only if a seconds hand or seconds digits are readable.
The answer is 11:16
